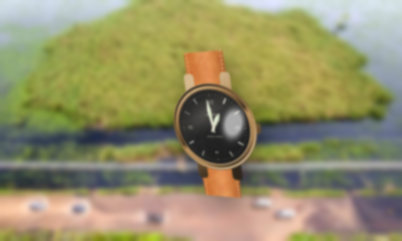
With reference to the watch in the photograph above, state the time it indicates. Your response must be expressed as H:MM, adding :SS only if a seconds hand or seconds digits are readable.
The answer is 12:59
